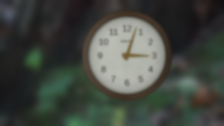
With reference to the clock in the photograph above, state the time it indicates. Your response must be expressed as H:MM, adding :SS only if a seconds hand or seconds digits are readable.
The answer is 3:03
